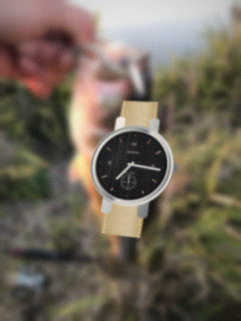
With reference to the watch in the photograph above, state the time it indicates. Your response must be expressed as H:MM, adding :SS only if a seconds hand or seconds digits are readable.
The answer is 7:16
